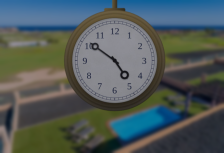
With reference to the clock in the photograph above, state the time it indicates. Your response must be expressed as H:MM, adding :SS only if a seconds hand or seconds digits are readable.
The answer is 4:51
